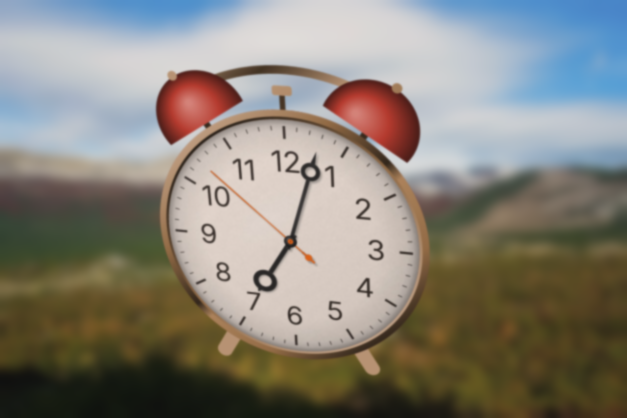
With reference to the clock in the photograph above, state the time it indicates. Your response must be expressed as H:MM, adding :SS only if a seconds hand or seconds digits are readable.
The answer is 7:02:52
